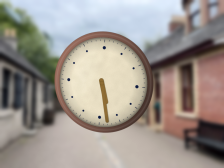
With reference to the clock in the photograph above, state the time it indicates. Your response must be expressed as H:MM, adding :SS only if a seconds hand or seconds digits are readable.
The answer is 5:28
